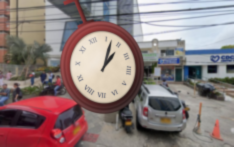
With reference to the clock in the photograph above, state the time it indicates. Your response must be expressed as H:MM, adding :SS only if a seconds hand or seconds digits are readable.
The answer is 2:07
